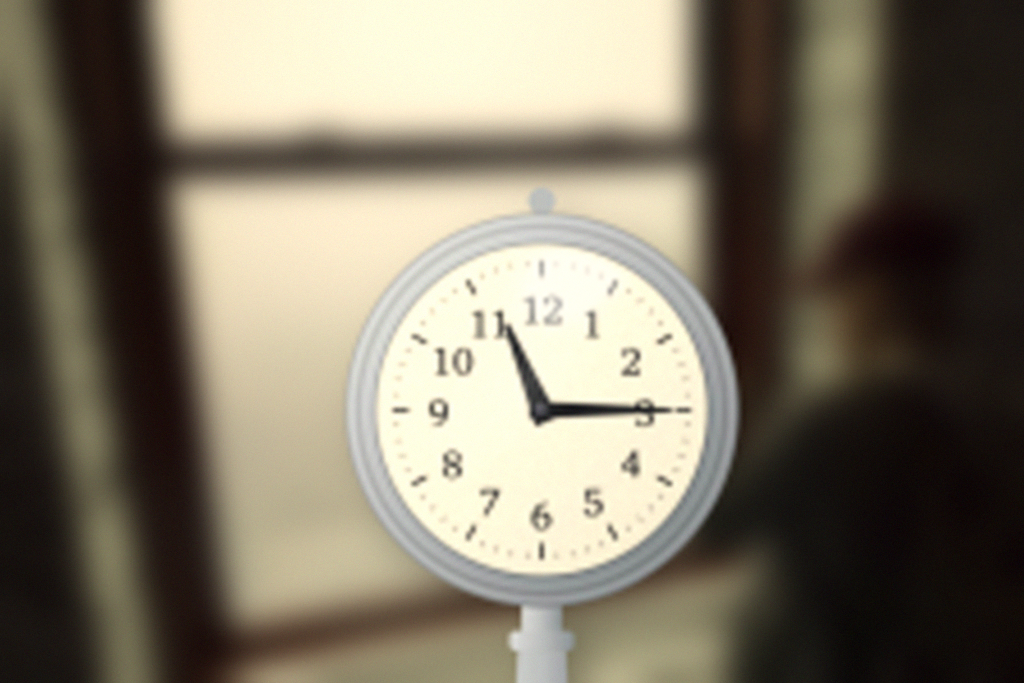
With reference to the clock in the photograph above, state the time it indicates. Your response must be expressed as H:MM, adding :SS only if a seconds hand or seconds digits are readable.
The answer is 11:15
